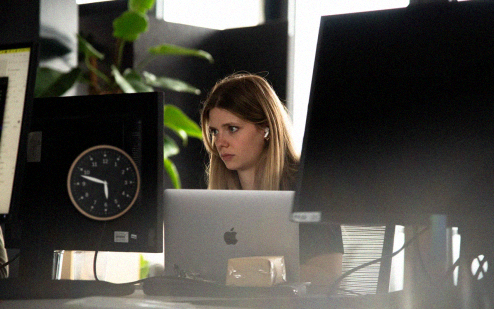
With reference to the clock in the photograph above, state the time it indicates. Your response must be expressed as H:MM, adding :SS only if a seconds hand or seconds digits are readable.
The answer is 5:48
